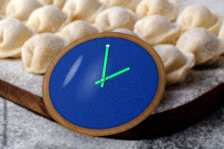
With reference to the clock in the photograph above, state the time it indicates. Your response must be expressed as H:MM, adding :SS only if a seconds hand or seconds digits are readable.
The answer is 2:00
